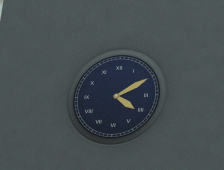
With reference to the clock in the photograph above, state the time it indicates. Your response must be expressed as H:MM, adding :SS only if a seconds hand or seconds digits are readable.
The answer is 4:10
